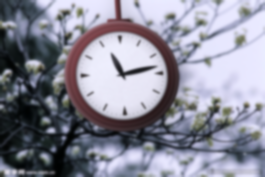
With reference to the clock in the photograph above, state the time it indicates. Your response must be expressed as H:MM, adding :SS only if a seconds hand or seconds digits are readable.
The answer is 11:13
